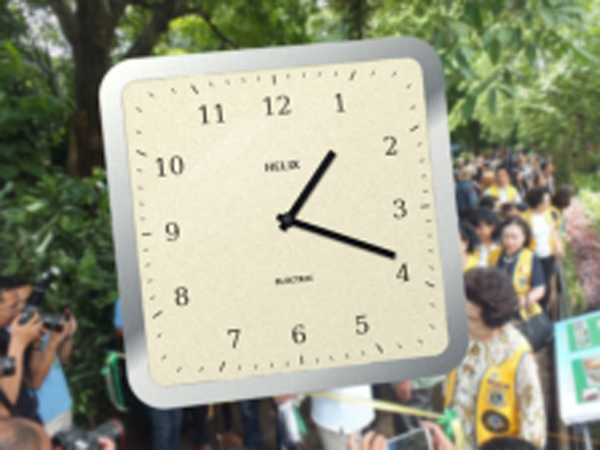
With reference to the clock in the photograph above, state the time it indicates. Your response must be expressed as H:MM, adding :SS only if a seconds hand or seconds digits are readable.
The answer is 1:19
